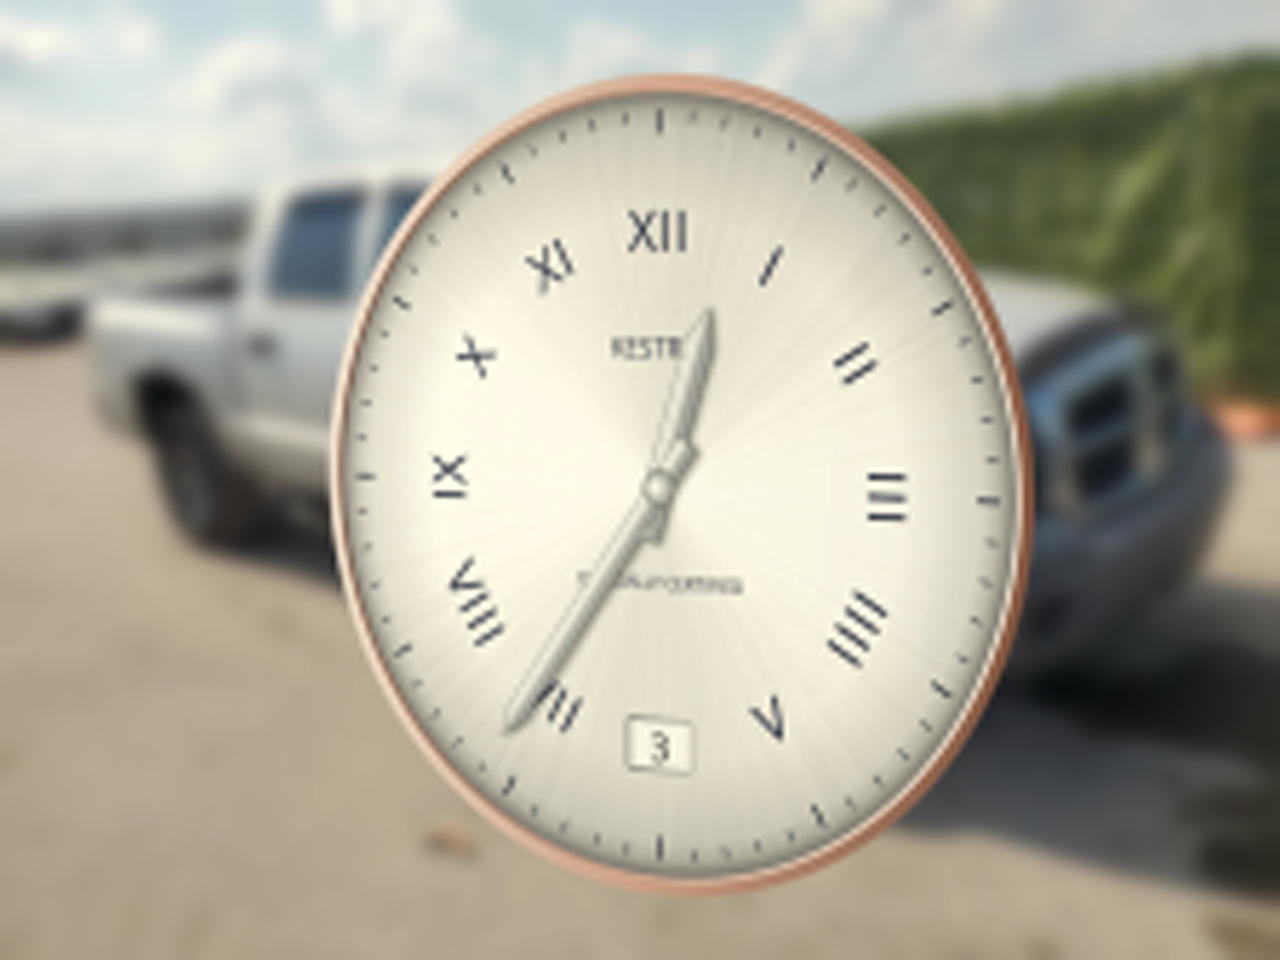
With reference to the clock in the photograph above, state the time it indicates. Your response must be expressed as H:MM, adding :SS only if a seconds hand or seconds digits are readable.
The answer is 12:36
